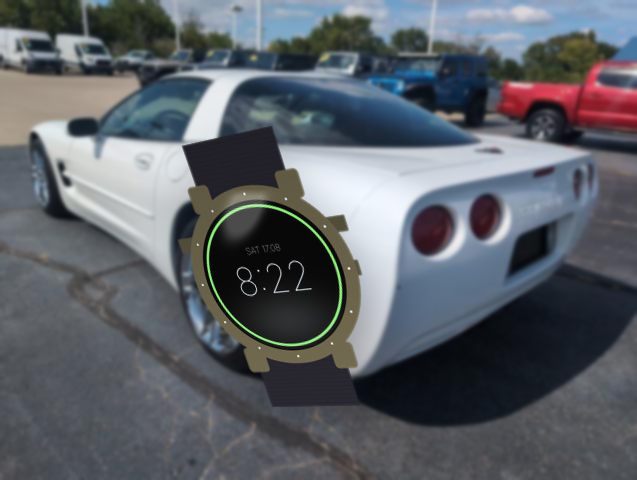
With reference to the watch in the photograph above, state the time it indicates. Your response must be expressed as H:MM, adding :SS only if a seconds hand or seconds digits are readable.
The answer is 8:22
